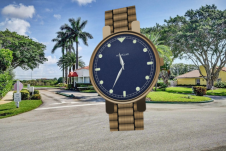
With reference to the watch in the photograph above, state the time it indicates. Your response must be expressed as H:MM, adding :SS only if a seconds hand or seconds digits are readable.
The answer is 11:35
